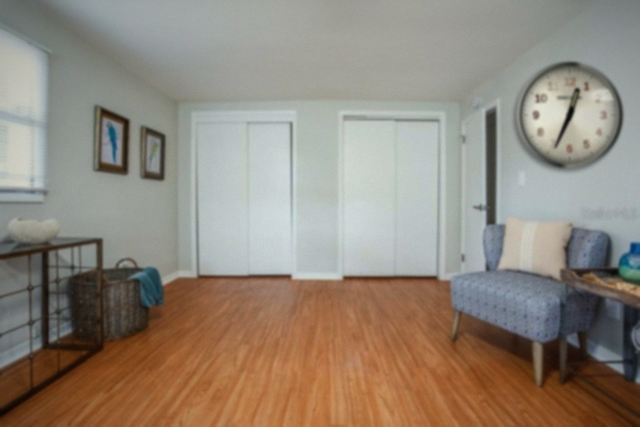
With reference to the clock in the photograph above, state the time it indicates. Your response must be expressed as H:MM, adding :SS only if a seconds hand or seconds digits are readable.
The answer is 12:34
